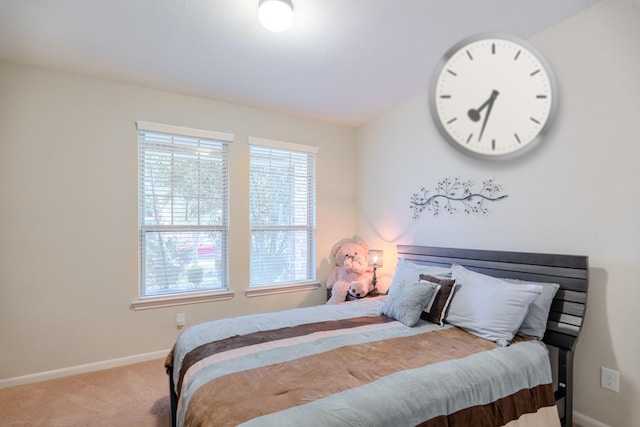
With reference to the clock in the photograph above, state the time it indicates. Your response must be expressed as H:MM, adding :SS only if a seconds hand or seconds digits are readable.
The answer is 7:33
